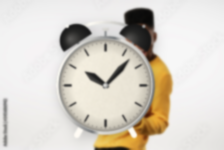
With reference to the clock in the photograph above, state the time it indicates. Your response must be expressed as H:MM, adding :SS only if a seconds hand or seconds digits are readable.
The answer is 10:07
